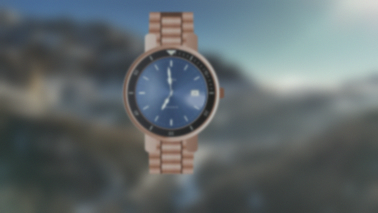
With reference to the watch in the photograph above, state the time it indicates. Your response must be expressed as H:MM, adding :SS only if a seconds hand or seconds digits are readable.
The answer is 6:59
